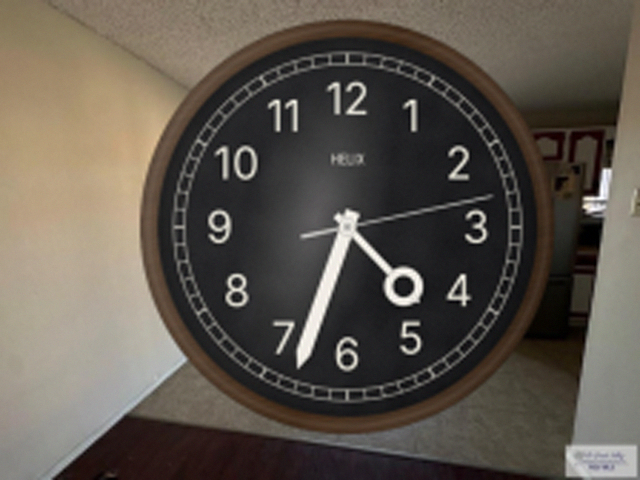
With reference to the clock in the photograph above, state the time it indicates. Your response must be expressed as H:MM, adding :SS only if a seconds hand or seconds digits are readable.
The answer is 4:33:13
